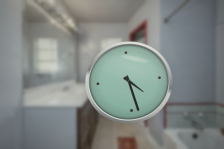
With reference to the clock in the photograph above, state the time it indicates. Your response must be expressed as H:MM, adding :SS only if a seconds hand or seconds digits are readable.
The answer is 4:28
